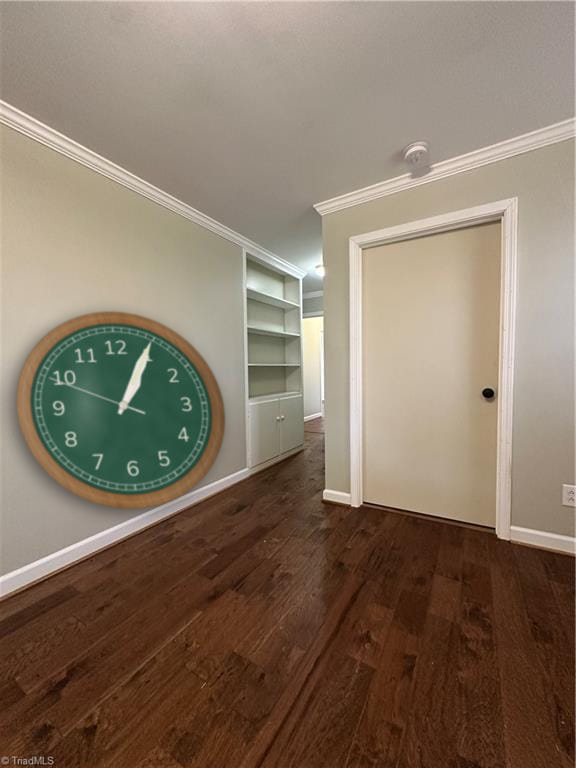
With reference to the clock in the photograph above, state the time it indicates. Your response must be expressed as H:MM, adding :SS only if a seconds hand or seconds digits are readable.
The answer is 1:04:49
